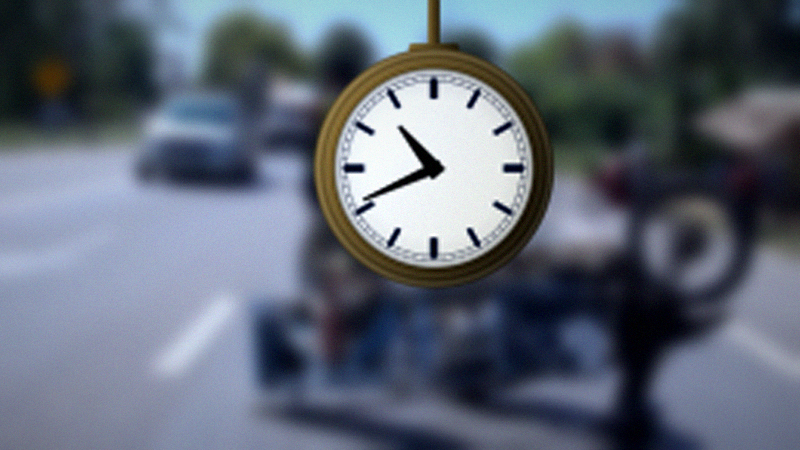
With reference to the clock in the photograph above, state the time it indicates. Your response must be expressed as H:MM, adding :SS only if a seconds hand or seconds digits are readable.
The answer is 10:41
